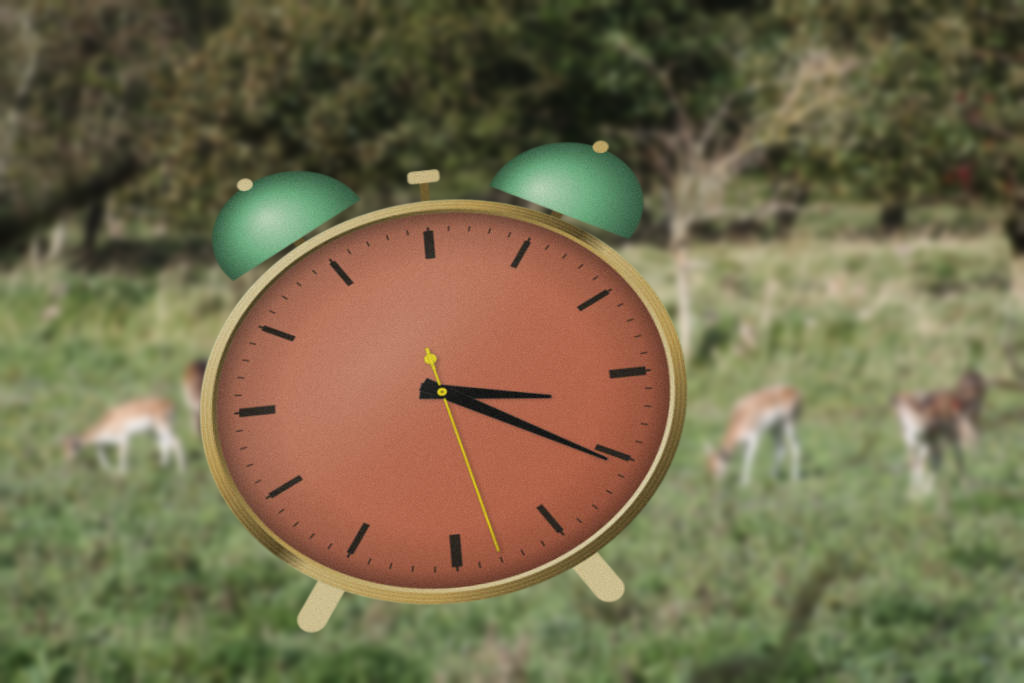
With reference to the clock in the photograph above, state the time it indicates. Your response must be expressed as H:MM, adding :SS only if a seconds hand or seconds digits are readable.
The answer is 3:20:28
